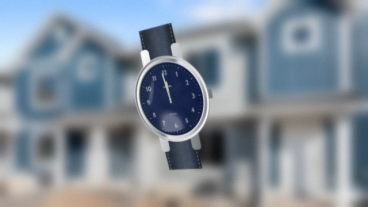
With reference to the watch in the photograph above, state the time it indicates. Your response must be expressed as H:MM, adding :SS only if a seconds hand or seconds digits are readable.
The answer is 11:59
